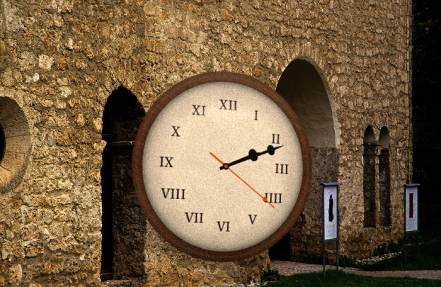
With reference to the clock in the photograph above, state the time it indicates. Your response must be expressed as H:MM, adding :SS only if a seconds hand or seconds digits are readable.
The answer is 2:11:21
